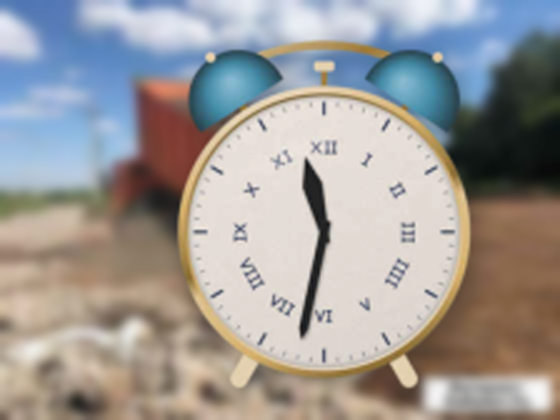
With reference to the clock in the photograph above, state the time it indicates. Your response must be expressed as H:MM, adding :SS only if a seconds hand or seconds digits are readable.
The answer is 11:32
